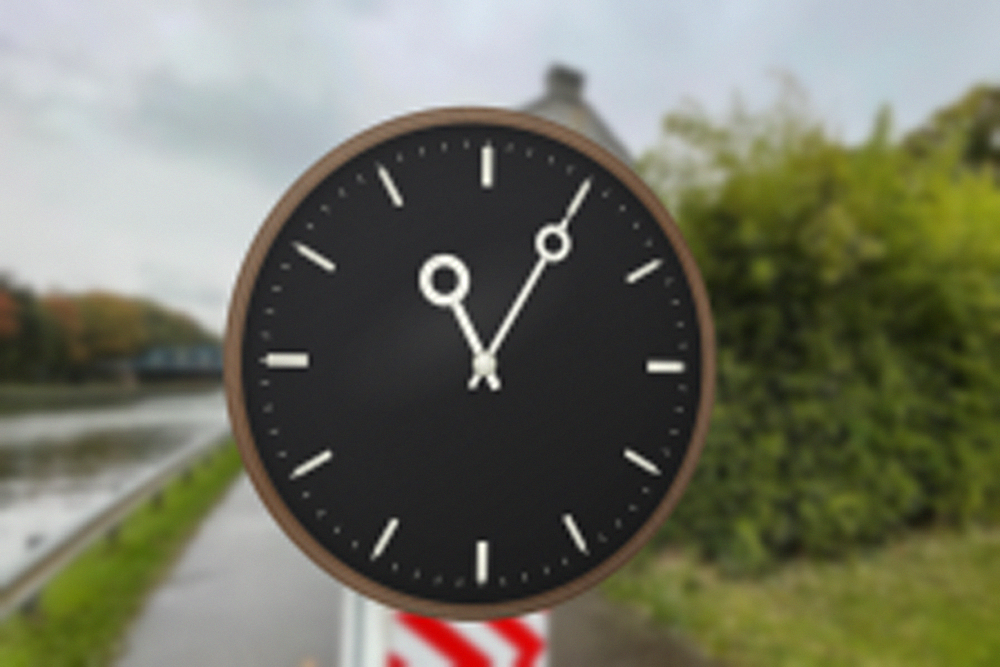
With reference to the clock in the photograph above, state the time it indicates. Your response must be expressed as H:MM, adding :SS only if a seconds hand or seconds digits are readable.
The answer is 11:05
